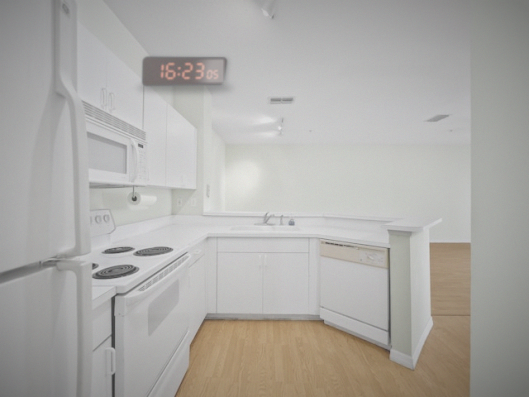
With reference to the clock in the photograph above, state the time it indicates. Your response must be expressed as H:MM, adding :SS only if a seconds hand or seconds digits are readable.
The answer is 16:23:05
